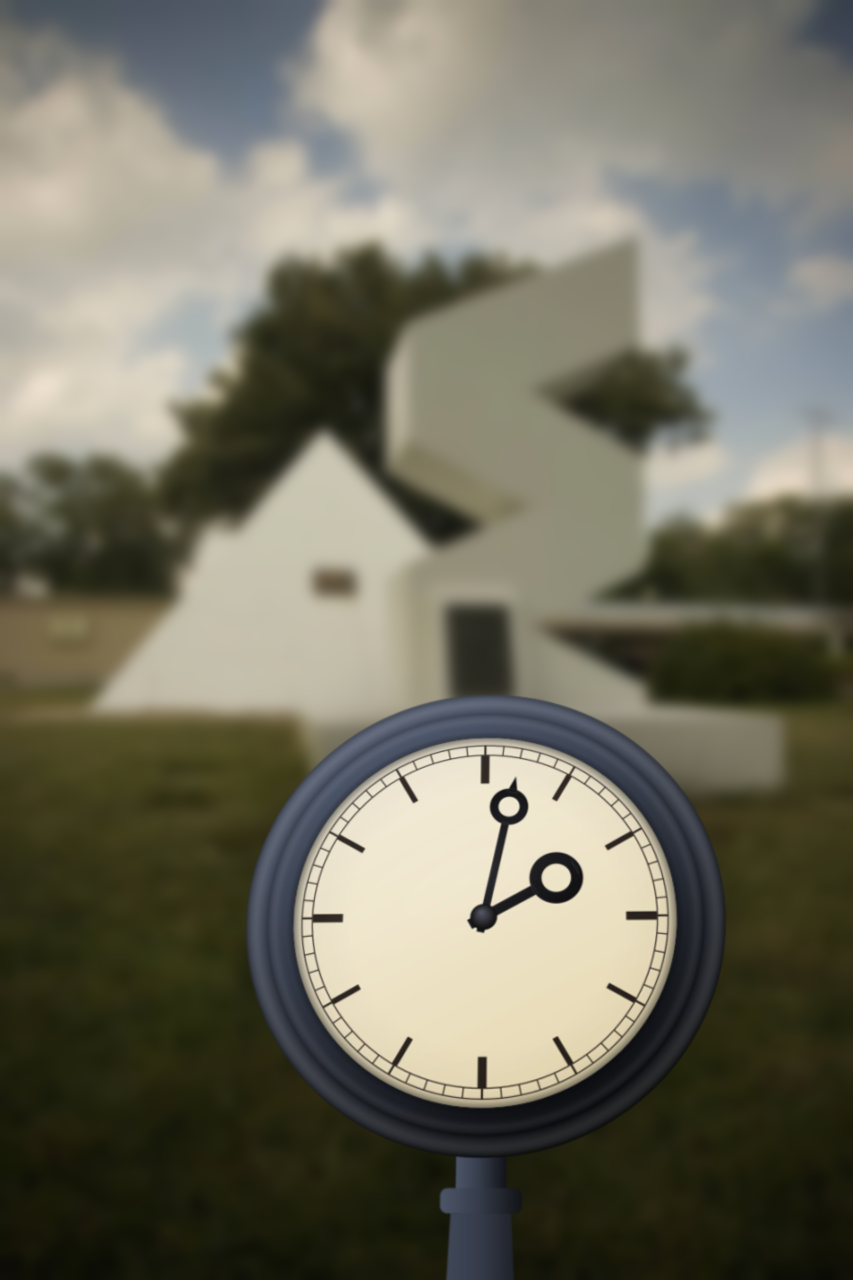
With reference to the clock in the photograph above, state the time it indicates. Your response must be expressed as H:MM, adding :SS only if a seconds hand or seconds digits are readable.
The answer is 2:02
